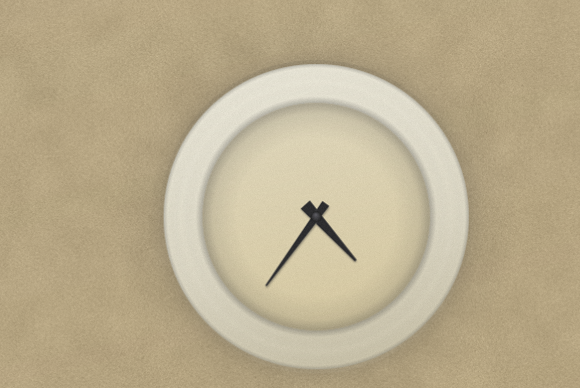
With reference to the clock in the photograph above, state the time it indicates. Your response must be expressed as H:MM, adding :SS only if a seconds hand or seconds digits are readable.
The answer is 4:36
